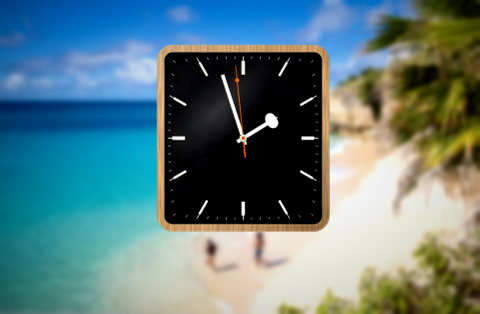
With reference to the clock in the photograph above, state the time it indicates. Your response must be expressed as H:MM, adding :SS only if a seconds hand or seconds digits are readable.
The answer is 1:56:59
